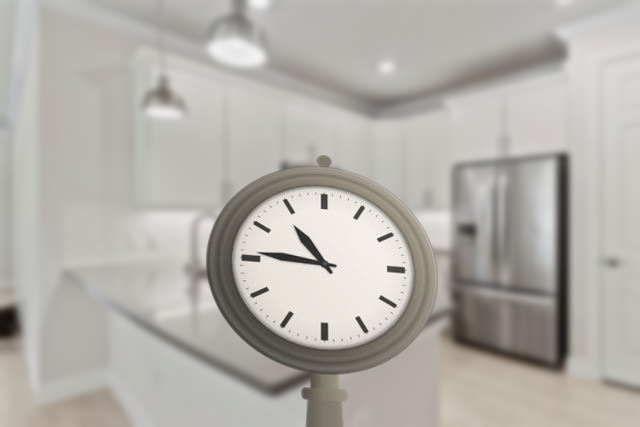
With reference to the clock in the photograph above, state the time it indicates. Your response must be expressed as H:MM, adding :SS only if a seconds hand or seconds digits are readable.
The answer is 10:46
